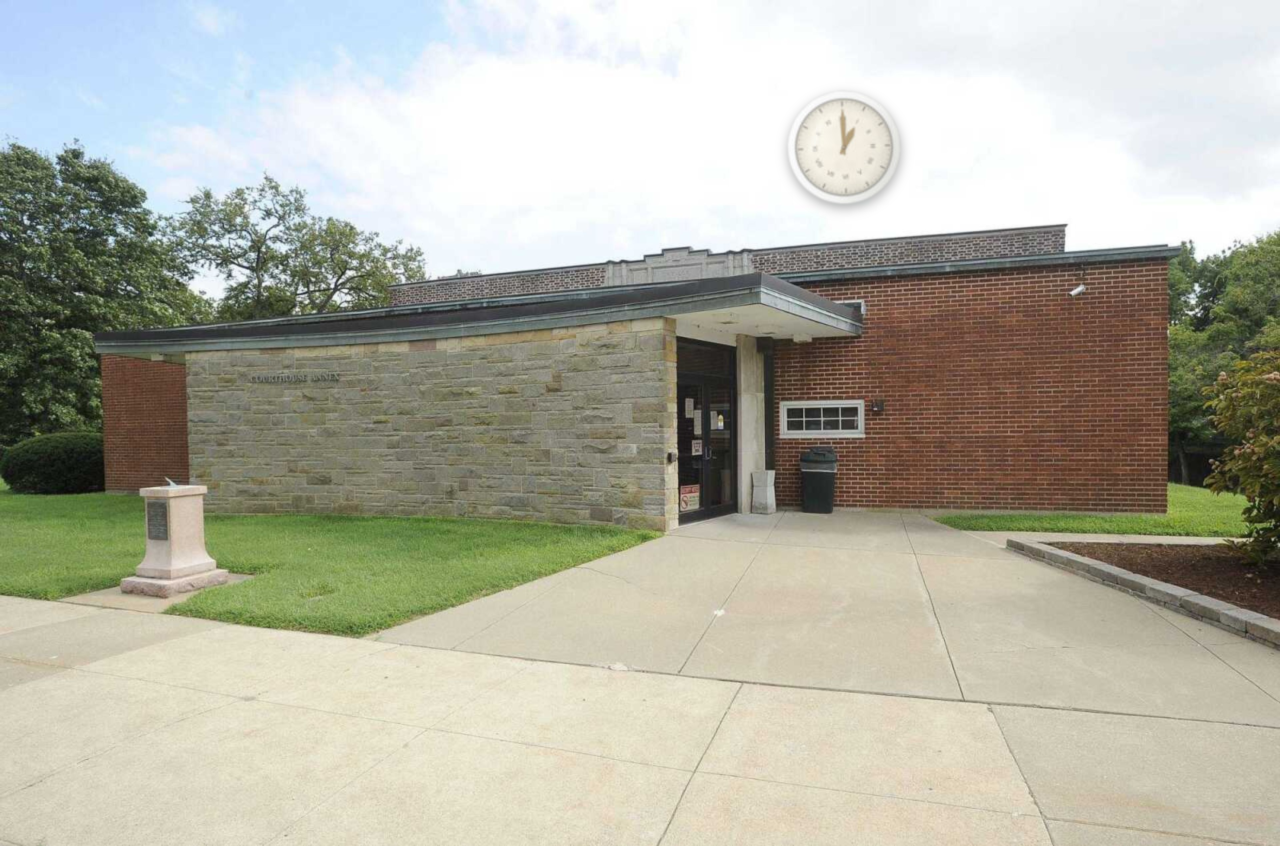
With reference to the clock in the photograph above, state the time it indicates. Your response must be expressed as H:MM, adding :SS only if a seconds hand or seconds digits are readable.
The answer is 1:00
